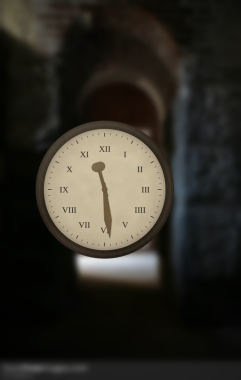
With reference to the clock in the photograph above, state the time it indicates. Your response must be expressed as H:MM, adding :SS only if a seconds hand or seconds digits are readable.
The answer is 11:29
